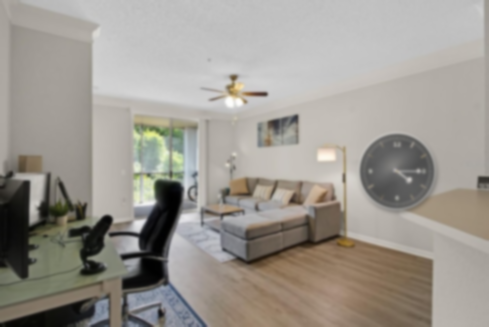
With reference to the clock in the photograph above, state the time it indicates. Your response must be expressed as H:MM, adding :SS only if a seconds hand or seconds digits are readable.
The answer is 4:15
